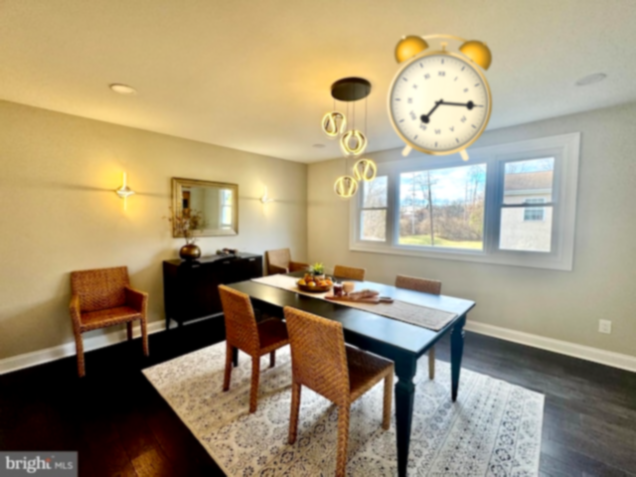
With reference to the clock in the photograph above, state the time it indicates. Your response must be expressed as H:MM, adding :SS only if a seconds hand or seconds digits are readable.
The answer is 7:15
